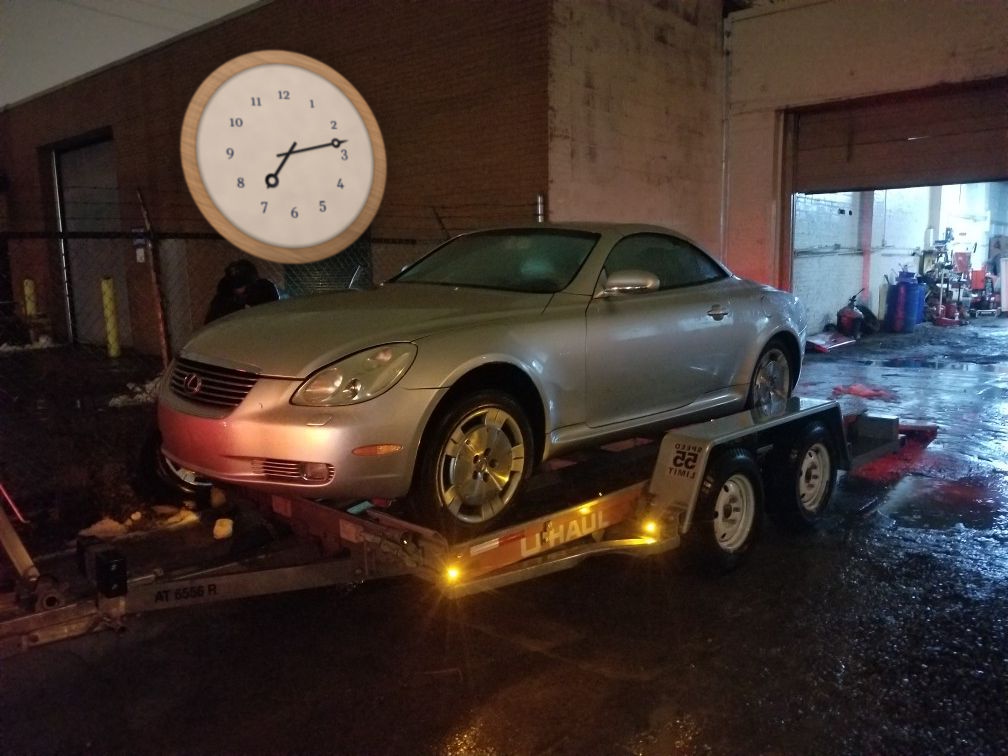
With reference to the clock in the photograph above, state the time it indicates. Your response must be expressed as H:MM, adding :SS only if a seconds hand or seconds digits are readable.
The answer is 7:13
